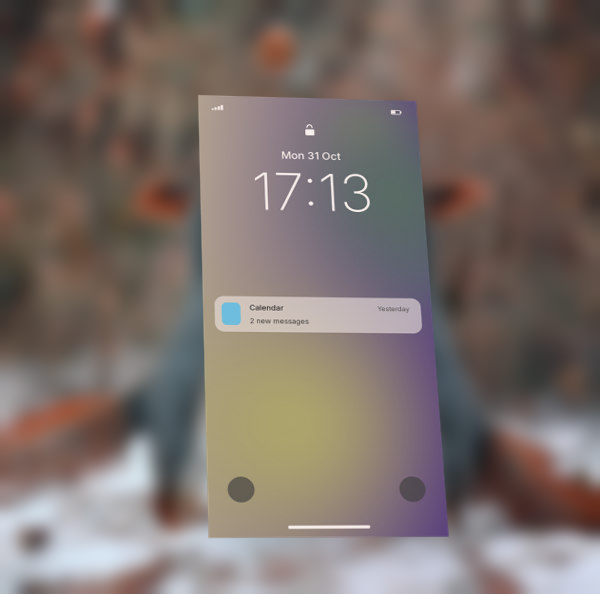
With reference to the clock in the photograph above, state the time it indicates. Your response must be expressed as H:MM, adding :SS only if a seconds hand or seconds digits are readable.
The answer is 17:13
